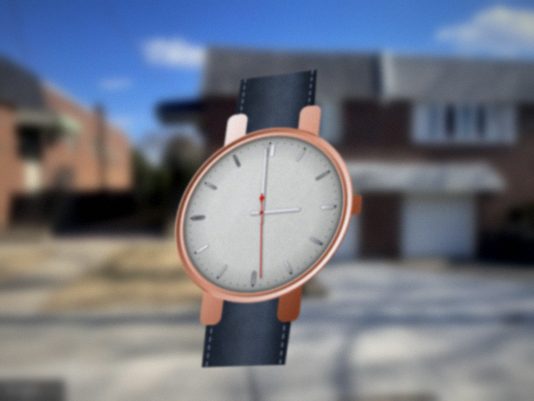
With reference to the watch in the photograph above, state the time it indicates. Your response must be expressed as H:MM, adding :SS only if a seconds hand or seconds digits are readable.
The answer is 2:59:29
